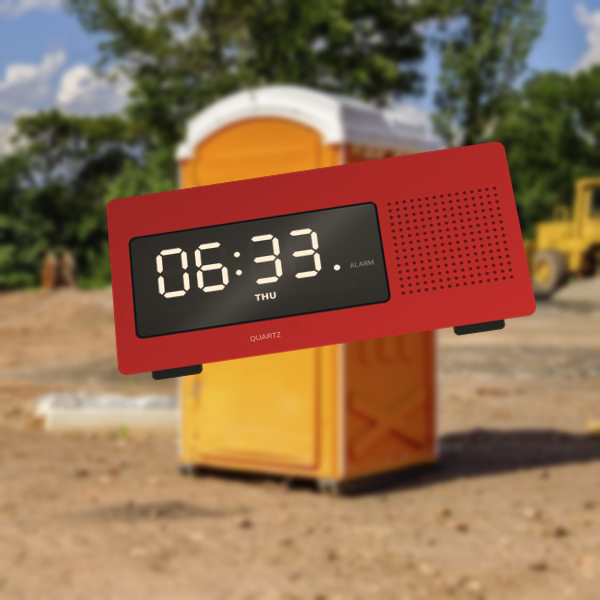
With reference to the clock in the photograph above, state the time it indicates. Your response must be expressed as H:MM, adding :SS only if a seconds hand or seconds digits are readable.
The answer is 6:33
